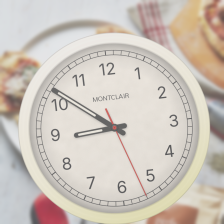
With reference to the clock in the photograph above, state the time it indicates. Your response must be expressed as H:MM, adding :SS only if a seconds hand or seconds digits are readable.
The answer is 8:51:27
